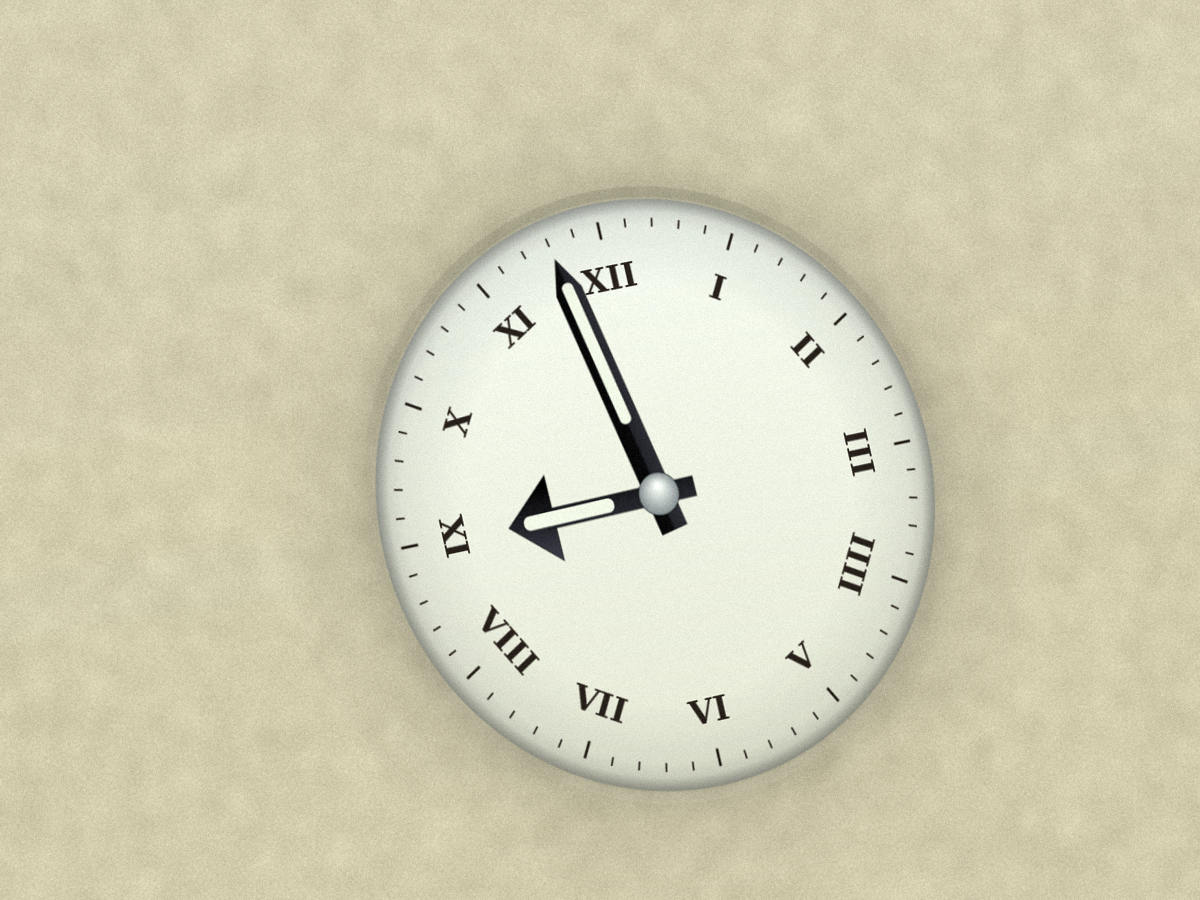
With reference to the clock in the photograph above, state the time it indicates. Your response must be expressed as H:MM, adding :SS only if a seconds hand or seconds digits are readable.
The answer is 8:58
